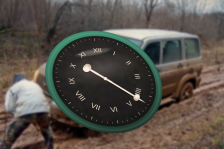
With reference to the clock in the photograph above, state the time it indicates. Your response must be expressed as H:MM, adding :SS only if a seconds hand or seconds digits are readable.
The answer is 10:22
